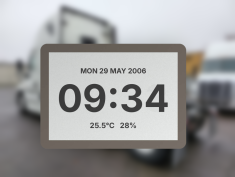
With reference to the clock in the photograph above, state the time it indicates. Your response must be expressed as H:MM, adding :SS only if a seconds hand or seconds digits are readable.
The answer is 9:34
